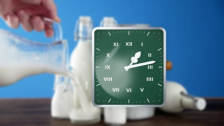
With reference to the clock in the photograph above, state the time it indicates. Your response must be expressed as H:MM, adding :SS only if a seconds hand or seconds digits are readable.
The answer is 1:13
